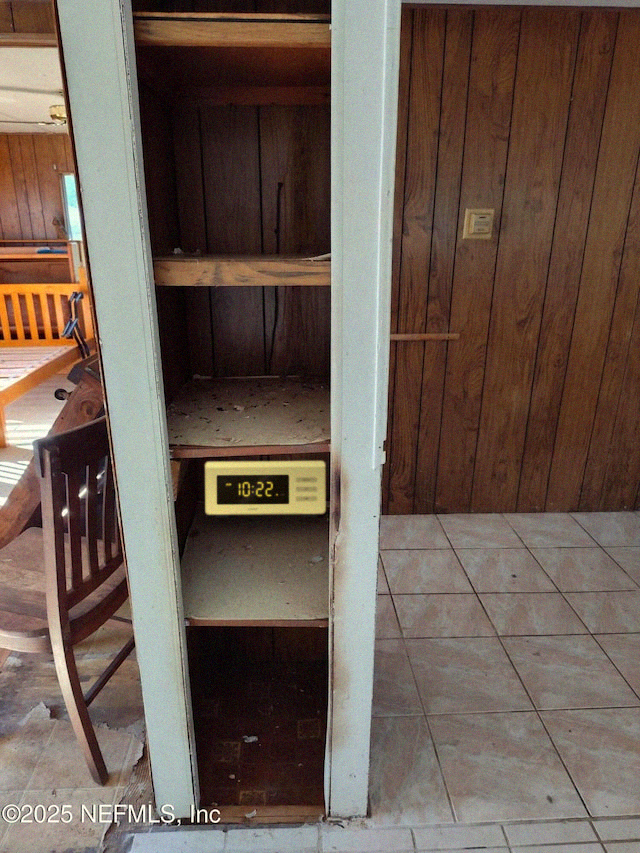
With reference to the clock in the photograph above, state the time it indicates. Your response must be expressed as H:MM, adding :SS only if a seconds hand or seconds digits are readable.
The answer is 10:22
